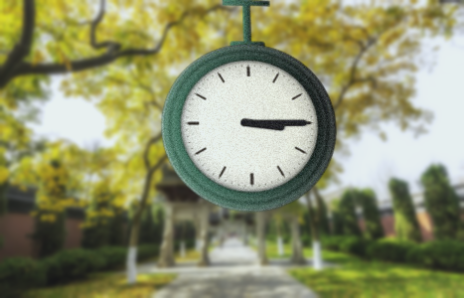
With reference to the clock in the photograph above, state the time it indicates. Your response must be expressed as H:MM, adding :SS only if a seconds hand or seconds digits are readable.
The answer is 3:15
